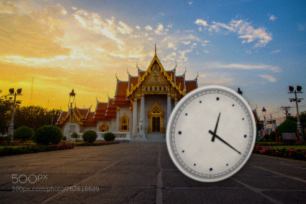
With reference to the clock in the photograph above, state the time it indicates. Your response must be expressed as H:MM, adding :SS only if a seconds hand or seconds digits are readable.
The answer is 12:20
